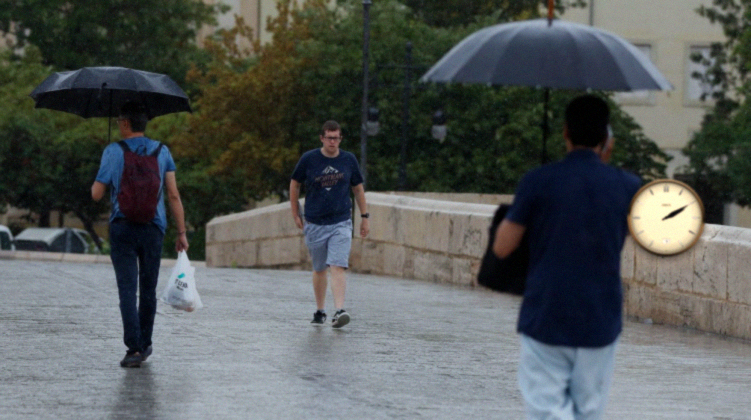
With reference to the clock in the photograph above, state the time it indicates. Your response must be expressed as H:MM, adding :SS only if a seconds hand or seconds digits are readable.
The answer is 2:10
